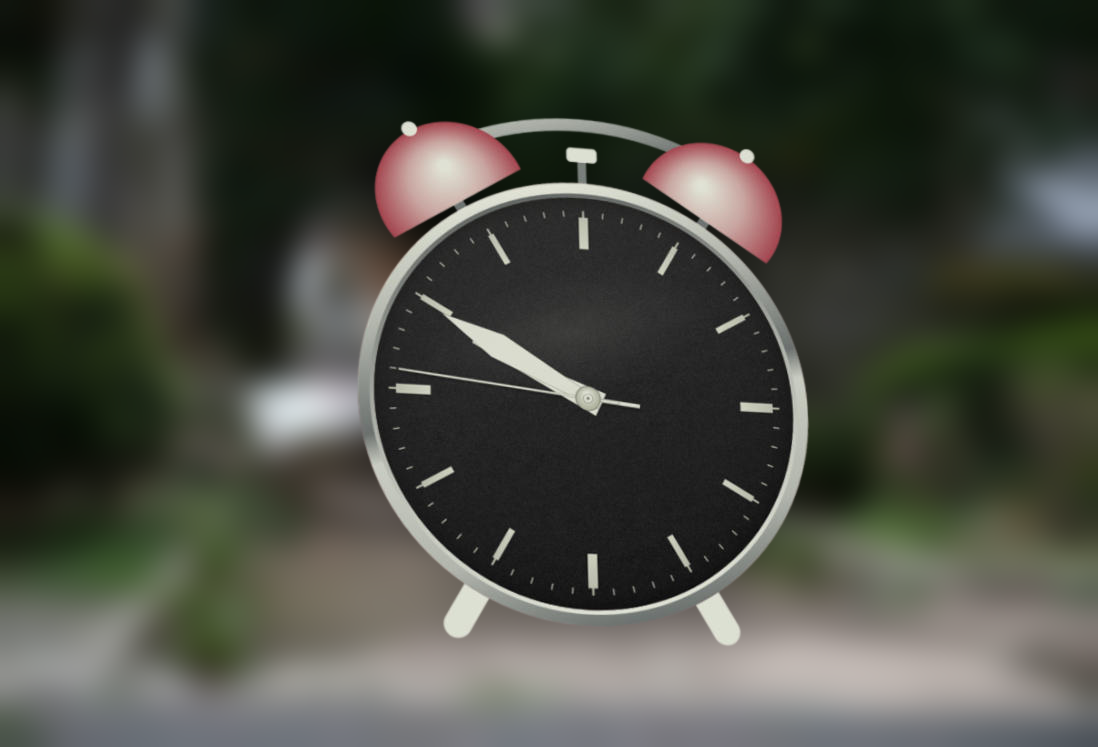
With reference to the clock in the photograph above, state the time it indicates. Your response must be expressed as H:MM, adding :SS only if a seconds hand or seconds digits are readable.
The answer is 9:49:46
